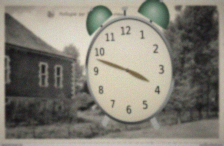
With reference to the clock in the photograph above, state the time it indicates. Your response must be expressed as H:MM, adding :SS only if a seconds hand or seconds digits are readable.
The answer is 3:48
